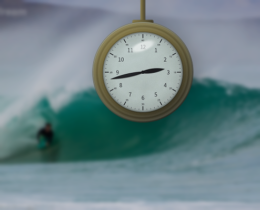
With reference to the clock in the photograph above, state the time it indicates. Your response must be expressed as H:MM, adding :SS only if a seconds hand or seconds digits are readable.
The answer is 2:43
